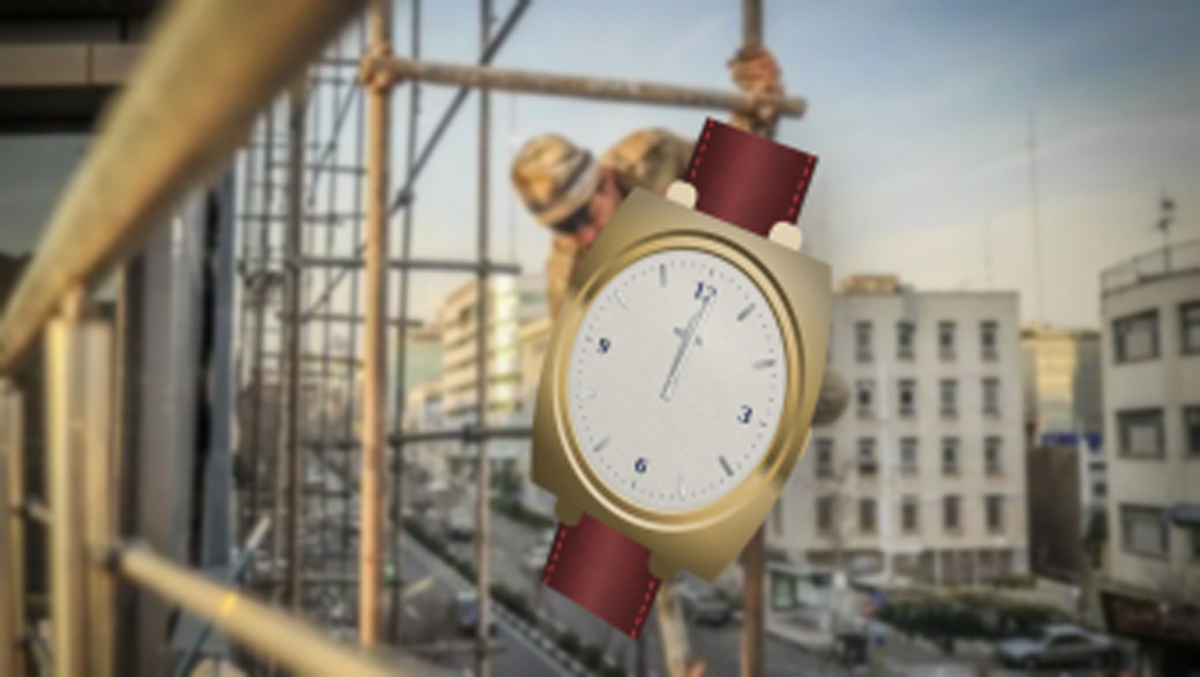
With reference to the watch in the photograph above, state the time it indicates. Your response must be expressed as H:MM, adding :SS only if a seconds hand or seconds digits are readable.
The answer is 12:01
